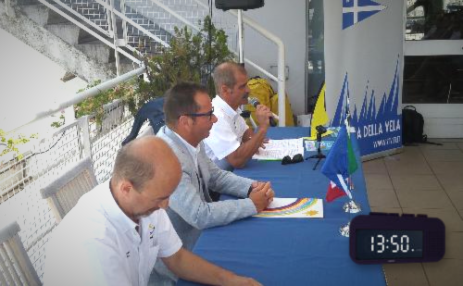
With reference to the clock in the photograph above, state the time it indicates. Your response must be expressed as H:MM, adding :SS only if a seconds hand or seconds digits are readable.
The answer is 13:50
